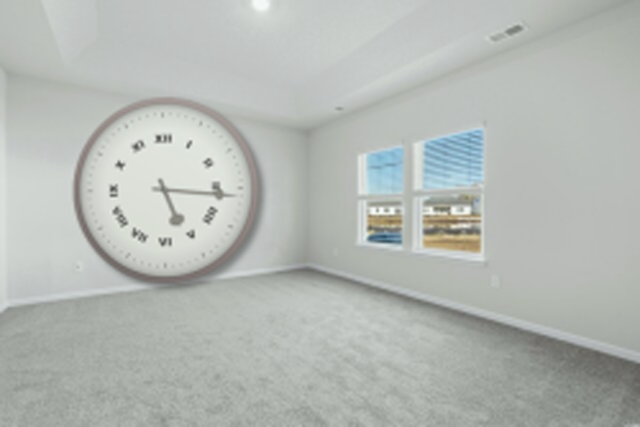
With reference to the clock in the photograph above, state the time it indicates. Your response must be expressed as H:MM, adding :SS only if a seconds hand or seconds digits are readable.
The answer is 5:16
